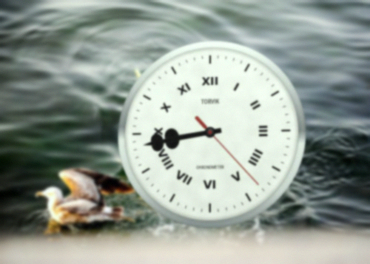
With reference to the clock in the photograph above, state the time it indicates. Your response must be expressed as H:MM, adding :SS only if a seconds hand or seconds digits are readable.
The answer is 8:43:23
